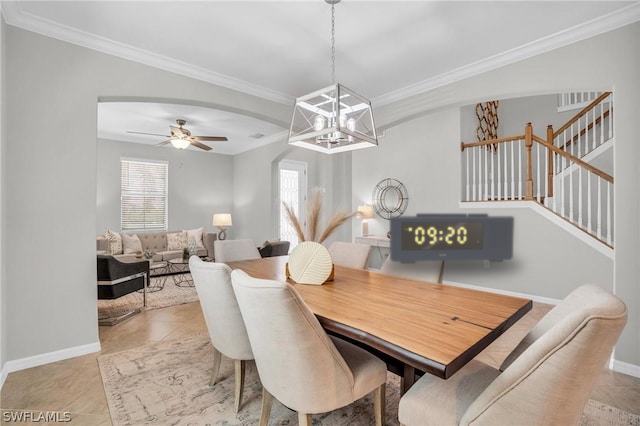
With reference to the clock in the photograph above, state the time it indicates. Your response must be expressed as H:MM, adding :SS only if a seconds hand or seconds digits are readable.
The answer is 9:20
